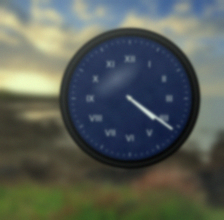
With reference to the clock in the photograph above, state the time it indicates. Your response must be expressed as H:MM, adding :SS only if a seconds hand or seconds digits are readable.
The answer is 4:21
